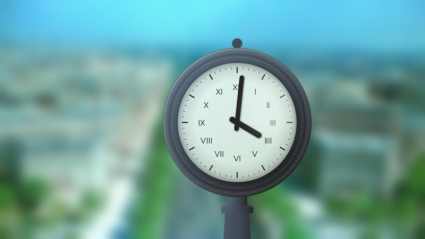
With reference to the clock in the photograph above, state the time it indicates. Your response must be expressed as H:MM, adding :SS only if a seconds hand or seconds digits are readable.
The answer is 4:01
